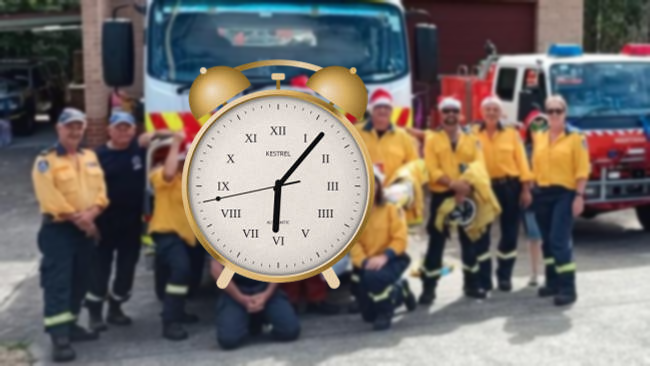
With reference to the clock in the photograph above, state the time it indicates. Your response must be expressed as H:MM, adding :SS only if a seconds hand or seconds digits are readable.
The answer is 6:06:43
